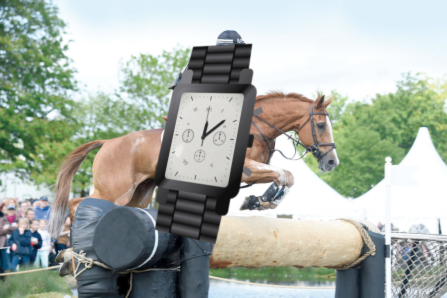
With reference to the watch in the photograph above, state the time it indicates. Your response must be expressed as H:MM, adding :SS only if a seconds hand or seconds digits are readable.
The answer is 12:08
